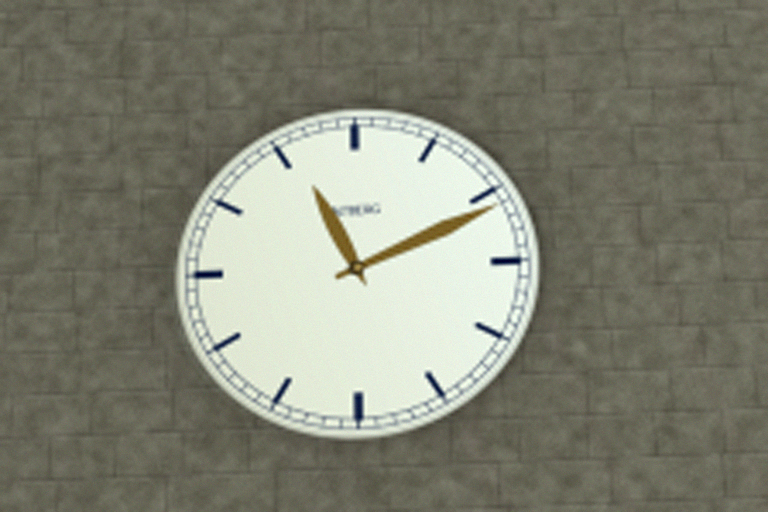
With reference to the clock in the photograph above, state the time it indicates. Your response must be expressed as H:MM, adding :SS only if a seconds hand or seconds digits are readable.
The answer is 11:11
